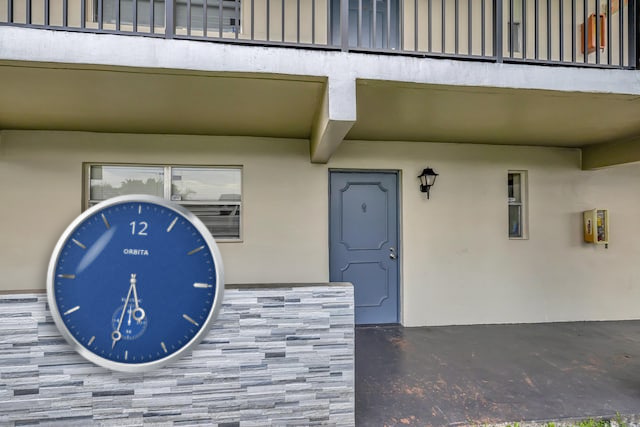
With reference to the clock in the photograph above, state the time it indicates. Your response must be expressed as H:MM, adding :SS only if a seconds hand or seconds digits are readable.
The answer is 5:32
